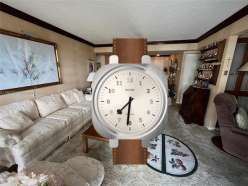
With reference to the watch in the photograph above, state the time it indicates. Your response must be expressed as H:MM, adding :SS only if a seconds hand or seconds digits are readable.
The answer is 7:31
